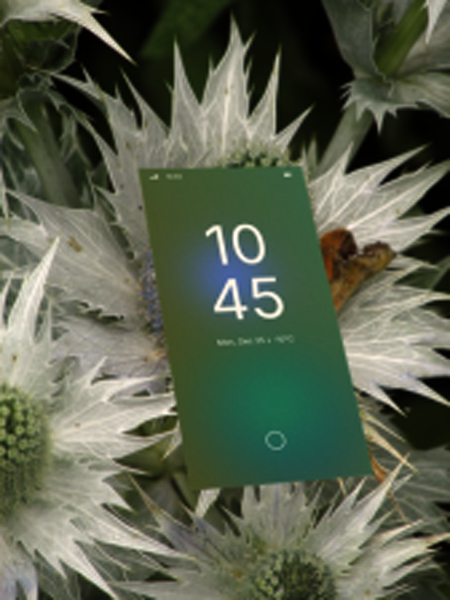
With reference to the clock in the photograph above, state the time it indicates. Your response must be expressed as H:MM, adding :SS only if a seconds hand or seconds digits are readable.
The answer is 10:45
